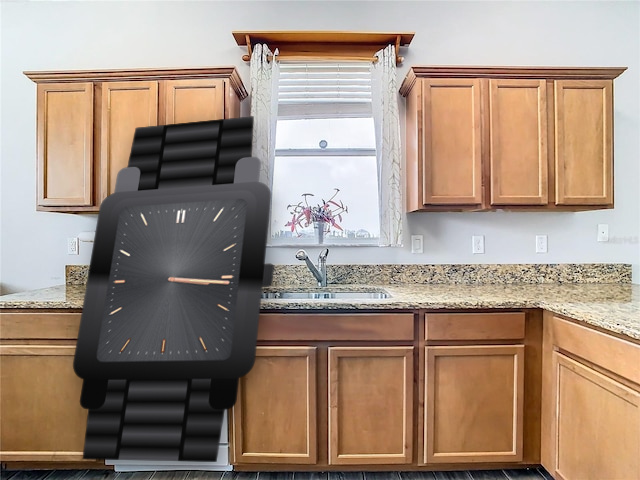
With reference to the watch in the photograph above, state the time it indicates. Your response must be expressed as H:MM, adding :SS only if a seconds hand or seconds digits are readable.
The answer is 3:16
